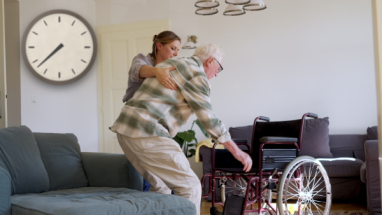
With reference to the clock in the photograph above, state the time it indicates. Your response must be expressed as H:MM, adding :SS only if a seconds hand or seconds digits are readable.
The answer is 7:38
